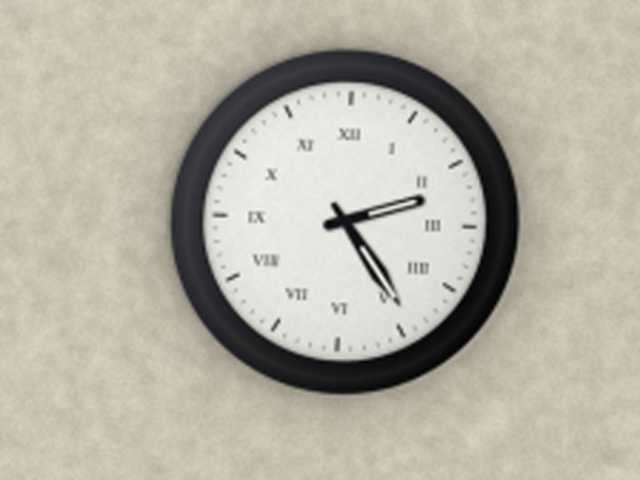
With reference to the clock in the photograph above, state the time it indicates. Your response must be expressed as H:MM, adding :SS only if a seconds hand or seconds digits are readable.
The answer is 2:24
